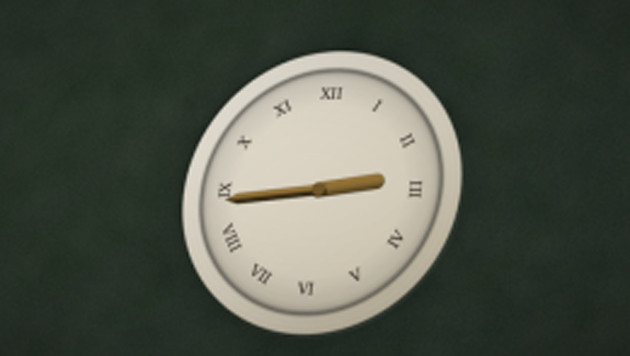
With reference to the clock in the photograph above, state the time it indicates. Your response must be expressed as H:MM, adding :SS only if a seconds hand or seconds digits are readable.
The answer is 2:44
